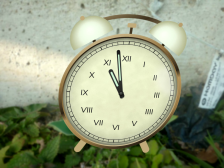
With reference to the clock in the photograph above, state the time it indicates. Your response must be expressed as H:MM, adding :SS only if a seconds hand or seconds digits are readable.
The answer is 10:58
